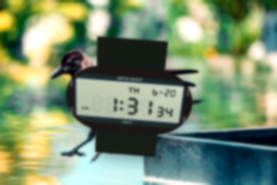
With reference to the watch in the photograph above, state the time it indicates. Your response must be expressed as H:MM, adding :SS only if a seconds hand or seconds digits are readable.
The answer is 1:31:34
